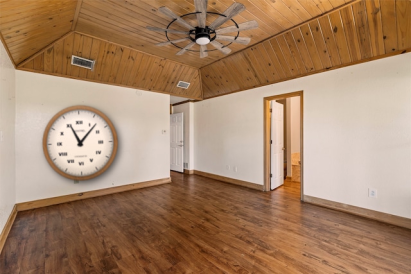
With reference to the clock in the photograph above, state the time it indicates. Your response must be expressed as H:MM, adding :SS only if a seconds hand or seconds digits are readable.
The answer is 11:07
